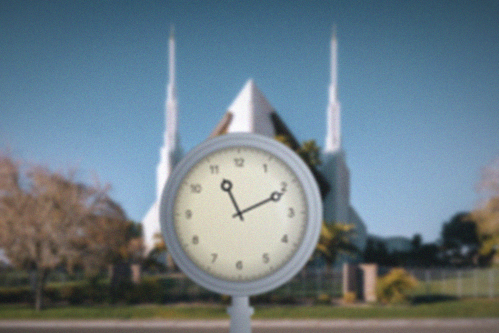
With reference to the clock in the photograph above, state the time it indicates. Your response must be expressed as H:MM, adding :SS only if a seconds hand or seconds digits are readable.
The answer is 11:11
